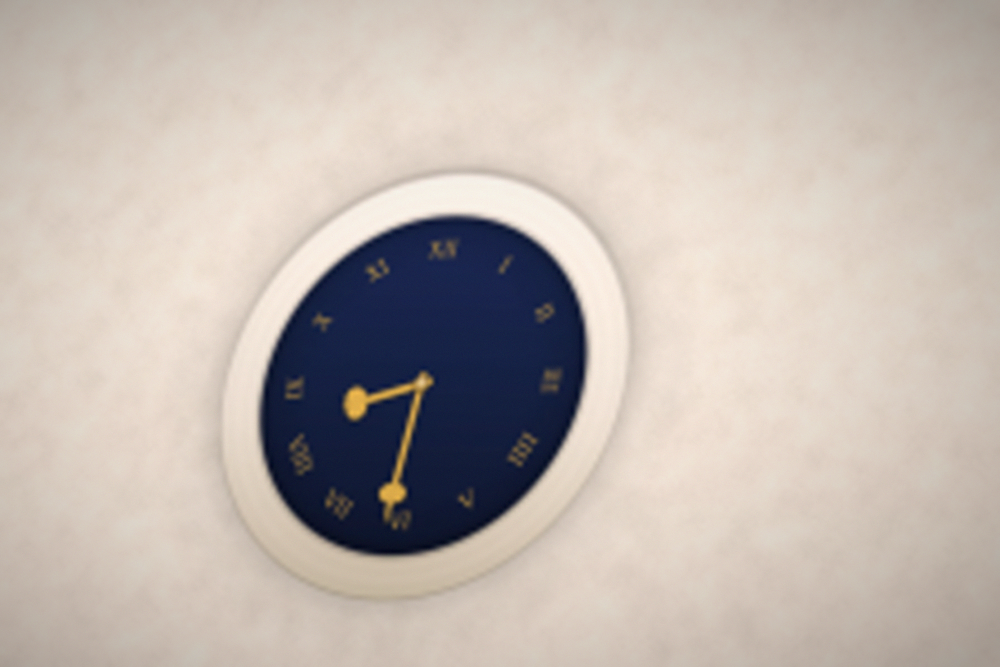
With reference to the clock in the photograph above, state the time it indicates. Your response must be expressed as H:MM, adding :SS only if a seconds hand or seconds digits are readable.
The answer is 8:31
